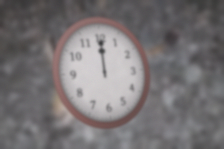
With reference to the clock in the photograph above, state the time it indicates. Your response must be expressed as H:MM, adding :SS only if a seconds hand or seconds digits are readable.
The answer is 12:00
